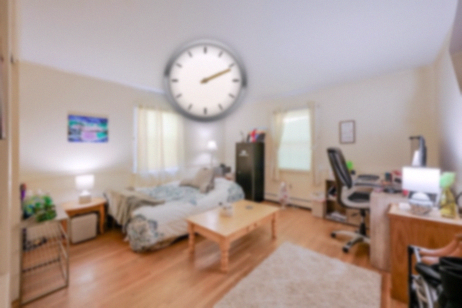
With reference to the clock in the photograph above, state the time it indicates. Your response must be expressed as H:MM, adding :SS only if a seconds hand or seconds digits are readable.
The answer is 2:11
